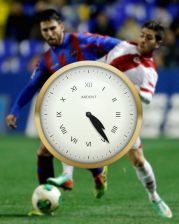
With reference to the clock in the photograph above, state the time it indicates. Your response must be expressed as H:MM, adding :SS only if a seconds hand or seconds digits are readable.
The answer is 4:24
